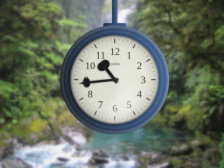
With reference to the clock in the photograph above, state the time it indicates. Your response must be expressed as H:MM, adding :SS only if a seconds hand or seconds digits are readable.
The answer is 10:44
